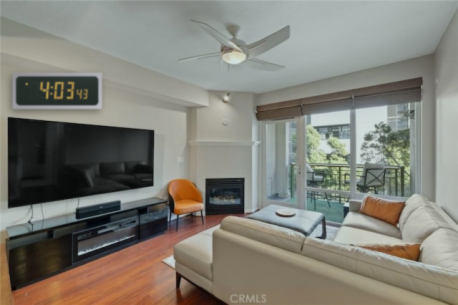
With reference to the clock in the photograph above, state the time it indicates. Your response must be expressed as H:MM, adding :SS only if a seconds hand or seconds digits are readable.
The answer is 4:03
